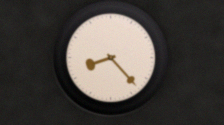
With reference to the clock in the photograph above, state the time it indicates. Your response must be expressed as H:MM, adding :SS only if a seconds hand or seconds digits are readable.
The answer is 8:23
